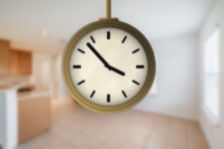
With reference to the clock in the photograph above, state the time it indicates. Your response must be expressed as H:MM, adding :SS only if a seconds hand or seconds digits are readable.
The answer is 3:53
